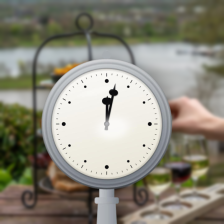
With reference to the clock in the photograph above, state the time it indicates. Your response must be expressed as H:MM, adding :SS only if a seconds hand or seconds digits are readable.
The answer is 12:02
